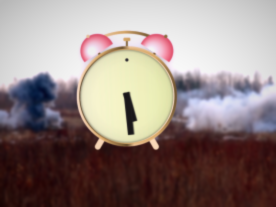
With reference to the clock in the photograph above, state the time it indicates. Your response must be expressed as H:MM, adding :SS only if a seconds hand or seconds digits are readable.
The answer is 5:29
